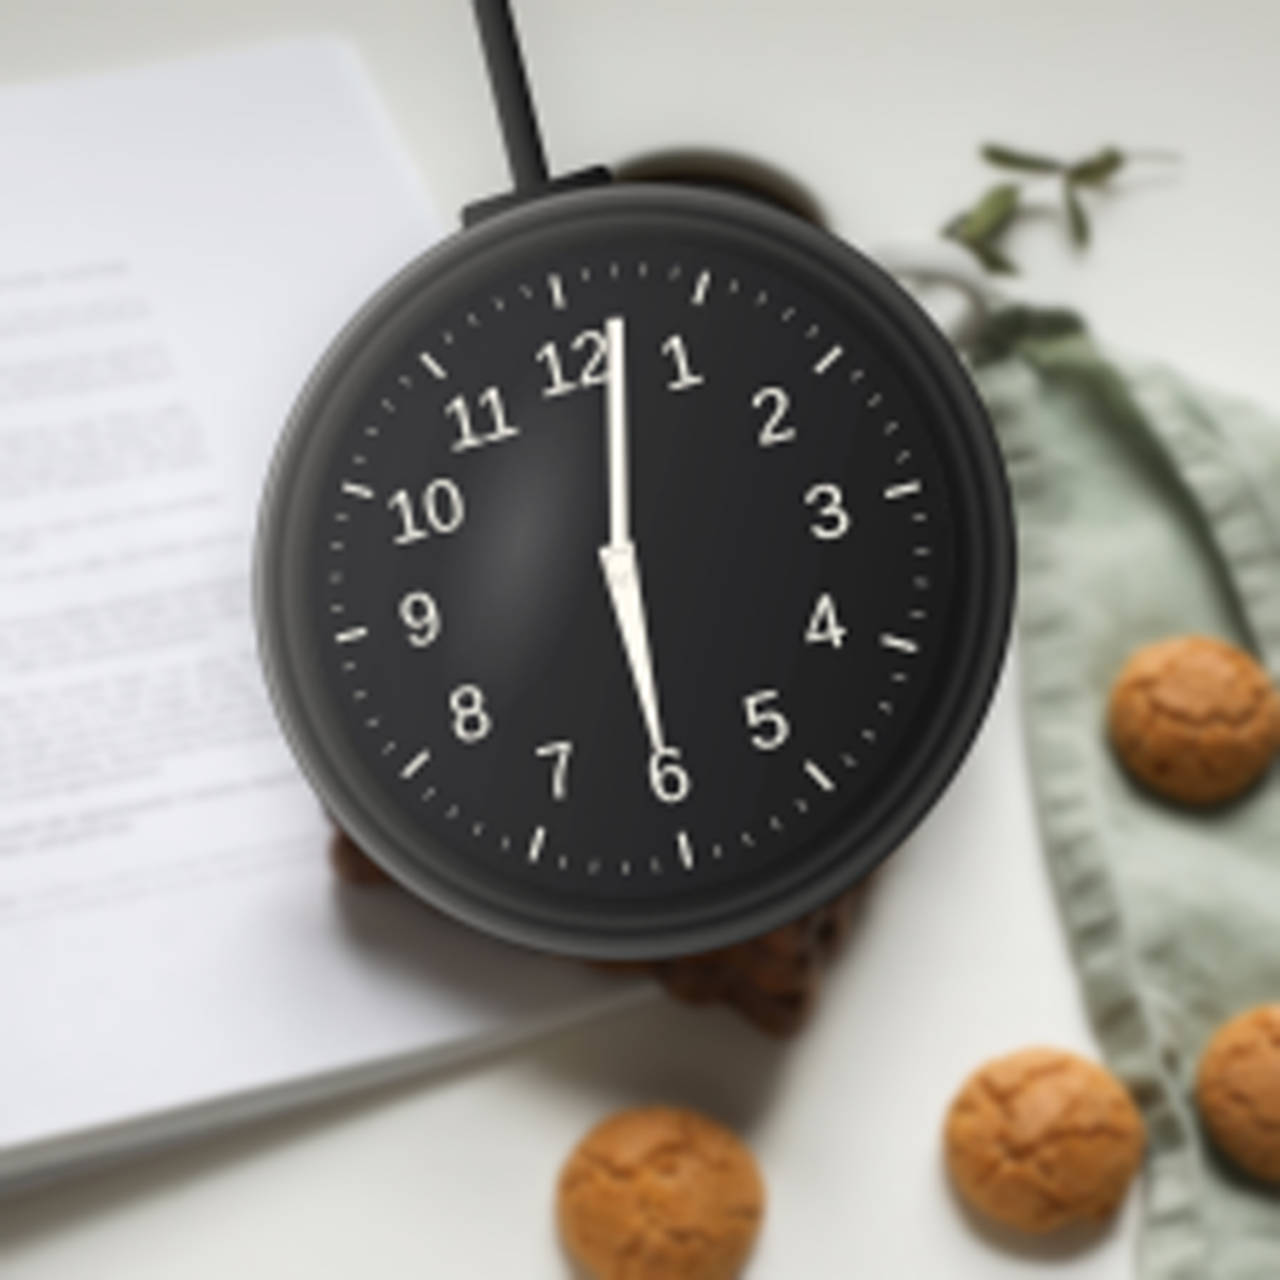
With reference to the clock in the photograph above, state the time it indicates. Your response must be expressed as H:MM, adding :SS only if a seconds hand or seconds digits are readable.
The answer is 6:02
